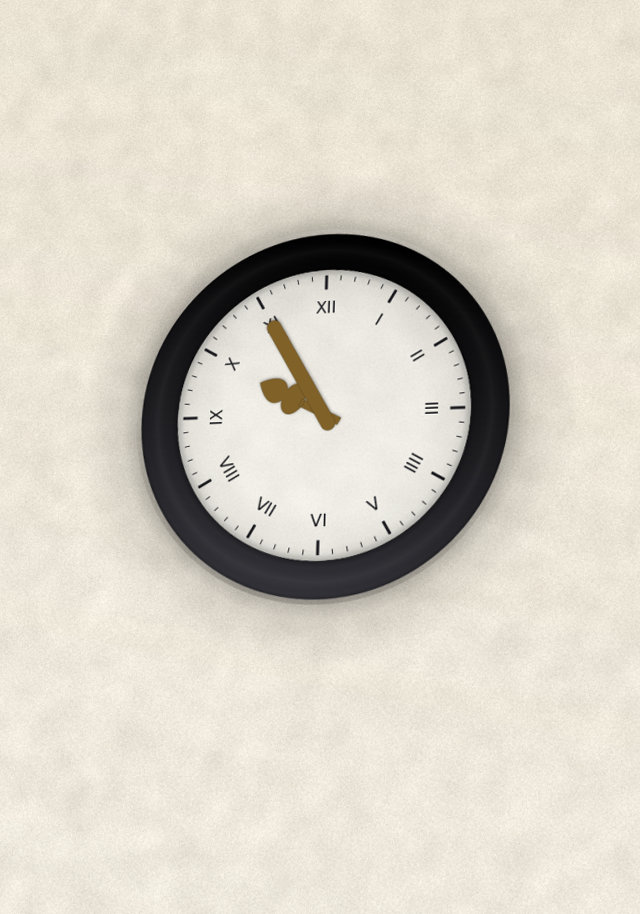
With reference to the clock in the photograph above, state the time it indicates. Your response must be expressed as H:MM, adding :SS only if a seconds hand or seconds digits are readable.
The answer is 9:55
